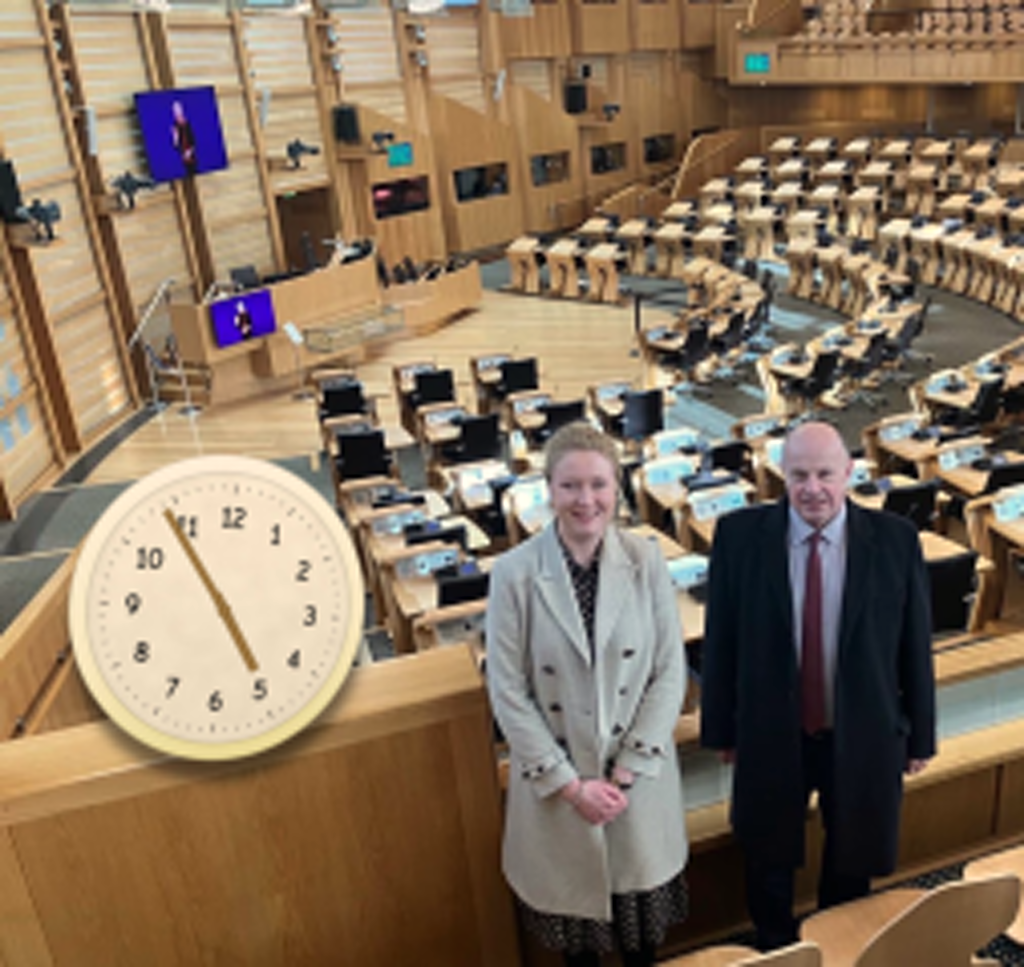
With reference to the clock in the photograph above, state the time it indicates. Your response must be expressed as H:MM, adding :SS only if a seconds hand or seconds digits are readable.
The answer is 4:54
